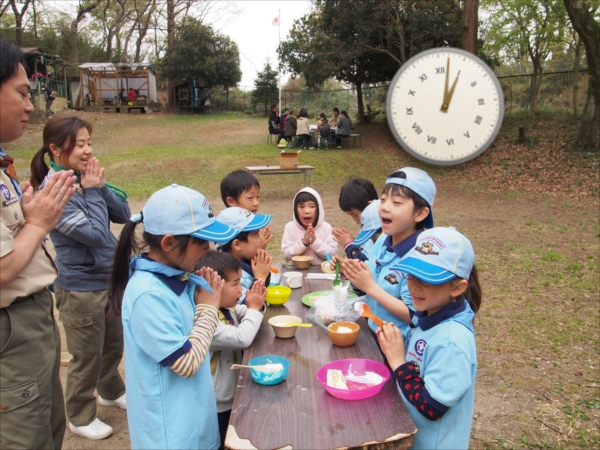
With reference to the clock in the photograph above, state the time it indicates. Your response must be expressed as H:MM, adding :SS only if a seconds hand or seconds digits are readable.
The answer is 1:02
